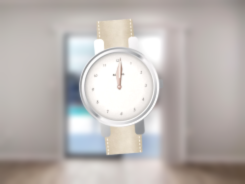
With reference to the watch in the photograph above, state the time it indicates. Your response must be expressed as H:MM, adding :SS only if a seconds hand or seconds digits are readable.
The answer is 12:01
